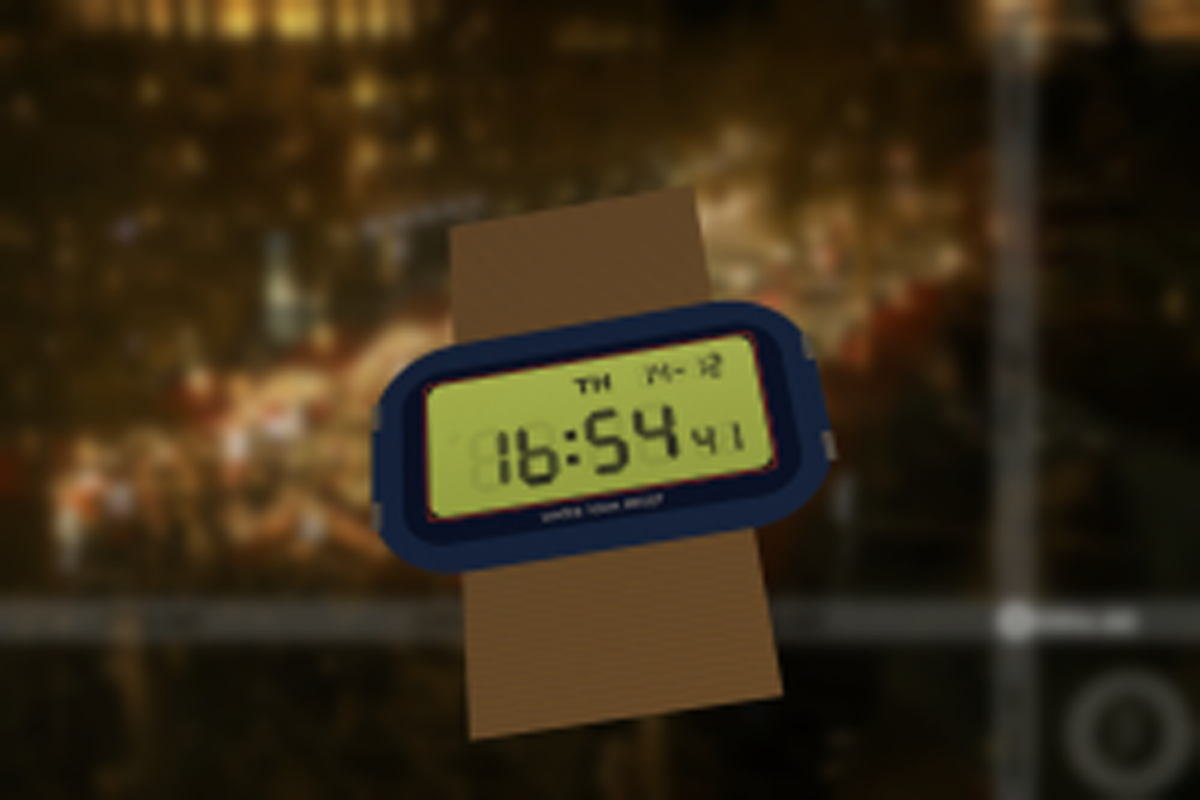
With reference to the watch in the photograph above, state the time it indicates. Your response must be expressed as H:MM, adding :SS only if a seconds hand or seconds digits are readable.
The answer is 16:54:41
